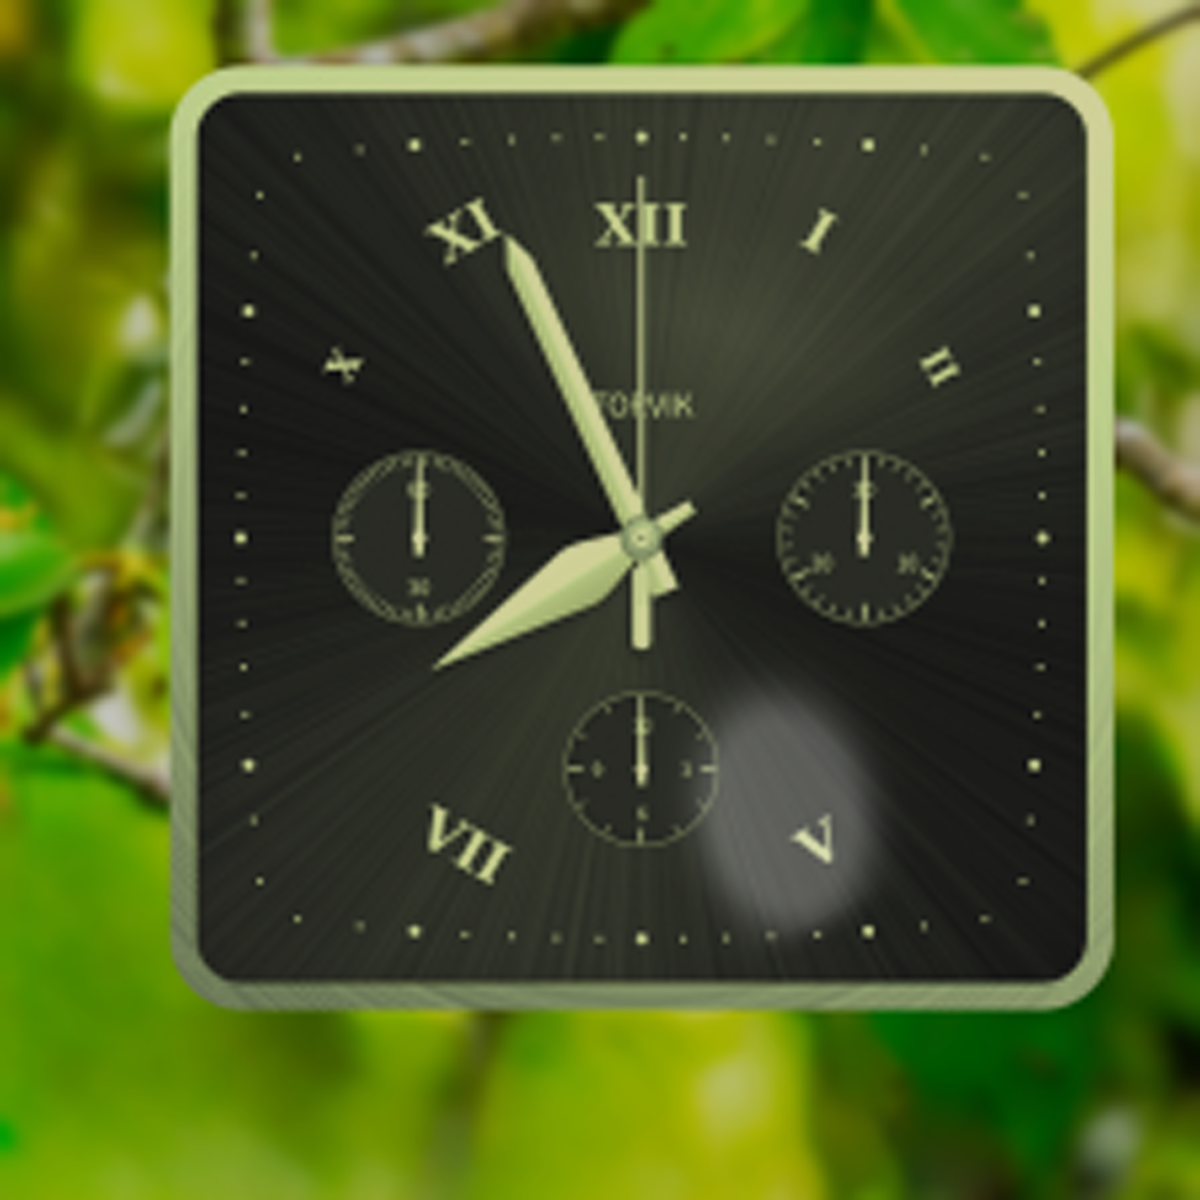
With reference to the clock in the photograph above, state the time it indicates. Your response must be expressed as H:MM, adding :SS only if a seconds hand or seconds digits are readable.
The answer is 7:56
